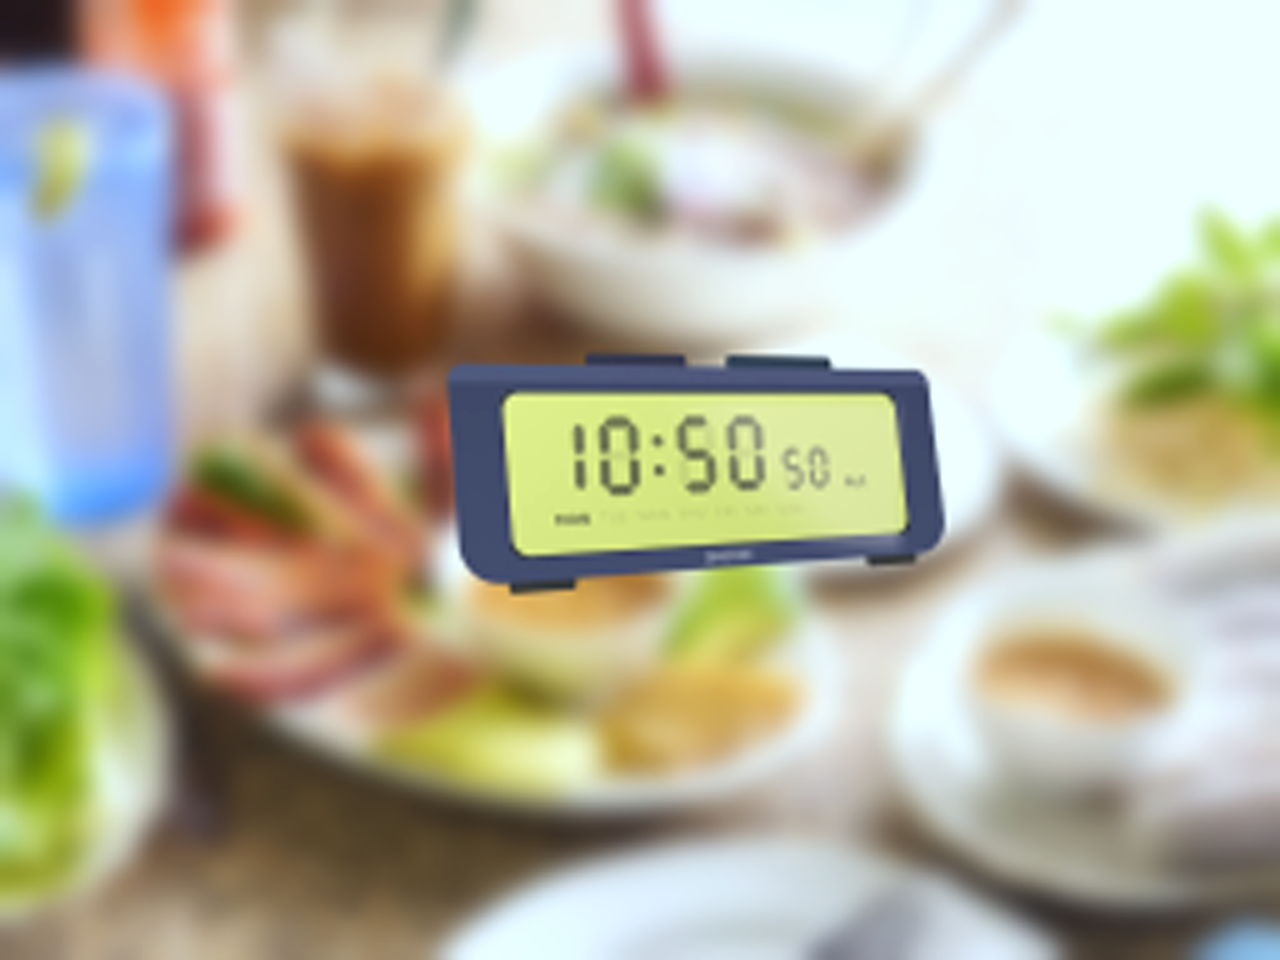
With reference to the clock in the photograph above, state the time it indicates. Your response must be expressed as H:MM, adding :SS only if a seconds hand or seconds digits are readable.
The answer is 10:50:50
